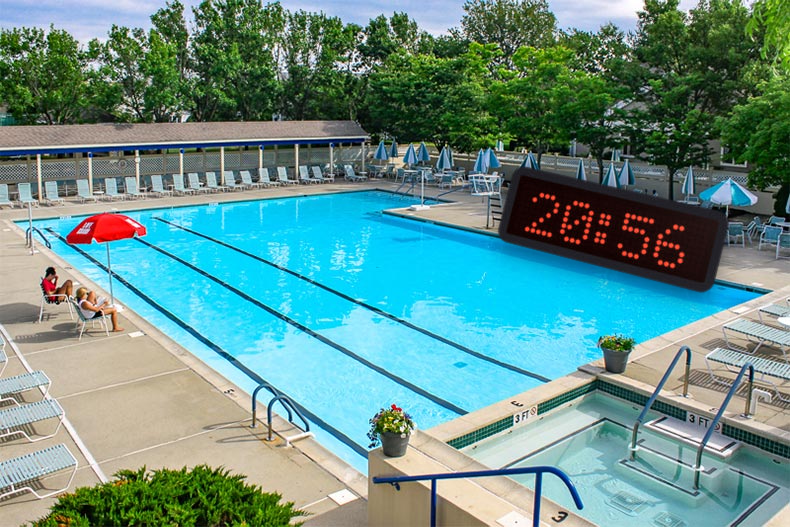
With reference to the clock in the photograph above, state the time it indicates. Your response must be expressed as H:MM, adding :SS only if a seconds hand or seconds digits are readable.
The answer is 20:56
